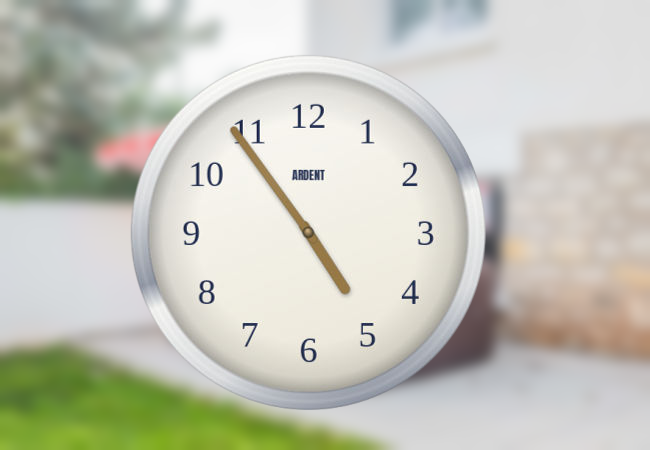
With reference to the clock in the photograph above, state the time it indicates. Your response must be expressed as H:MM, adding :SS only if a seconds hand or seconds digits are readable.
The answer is 4:54
